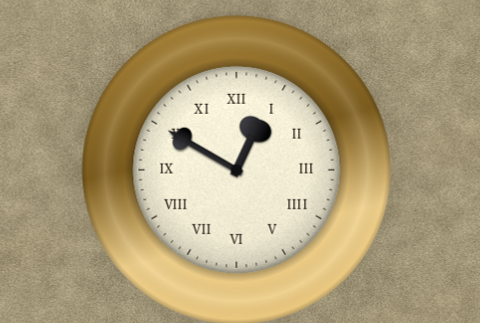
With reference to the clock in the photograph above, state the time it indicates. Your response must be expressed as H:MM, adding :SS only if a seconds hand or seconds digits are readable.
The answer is 12:50
